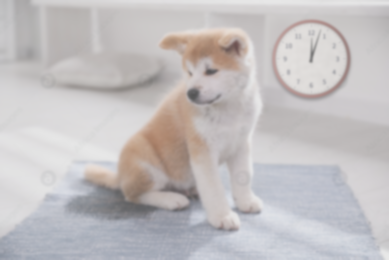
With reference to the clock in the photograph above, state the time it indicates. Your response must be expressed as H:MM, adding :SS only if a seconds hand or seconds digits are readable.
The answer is 12:03
